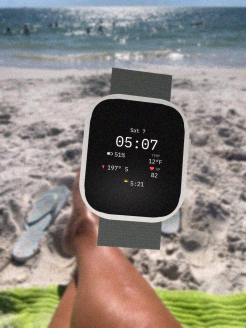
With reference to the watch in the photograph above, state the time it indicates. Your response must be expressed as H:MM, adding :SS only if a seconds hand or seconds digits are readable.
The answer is 5:07
